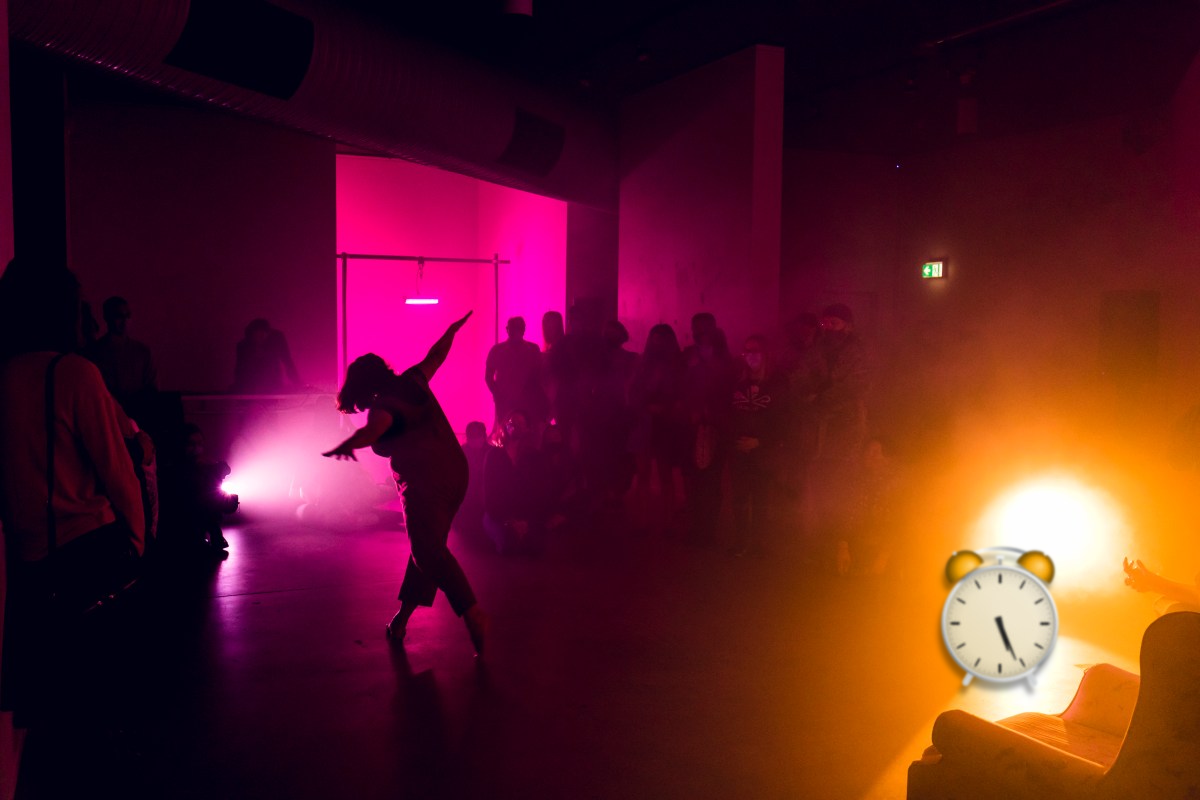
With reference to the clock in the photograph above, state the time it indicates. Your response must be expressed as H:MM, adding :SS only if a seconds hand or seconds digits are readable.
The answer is 5:26
